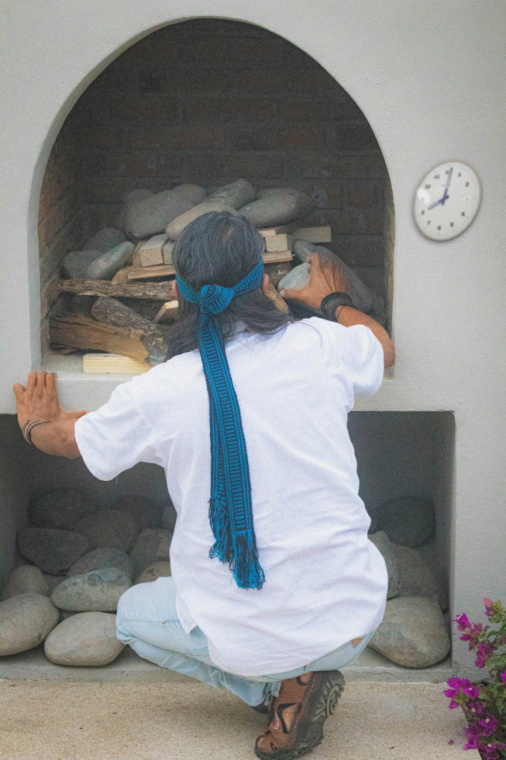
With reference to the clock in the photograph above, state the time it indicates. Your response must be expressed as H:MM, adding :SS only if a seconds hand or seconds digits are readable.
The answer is 8:01
